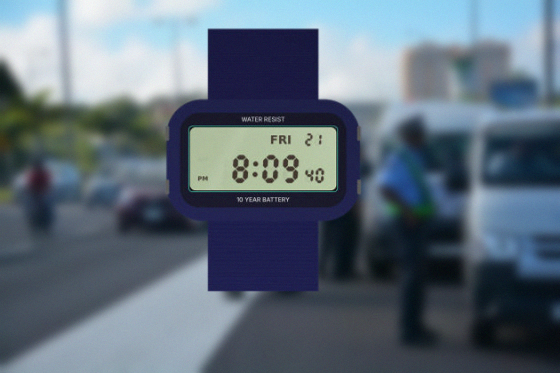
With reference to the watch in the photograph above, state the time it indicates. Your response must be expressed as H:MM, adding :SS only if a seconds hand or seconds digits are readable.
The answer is 8:09:40
